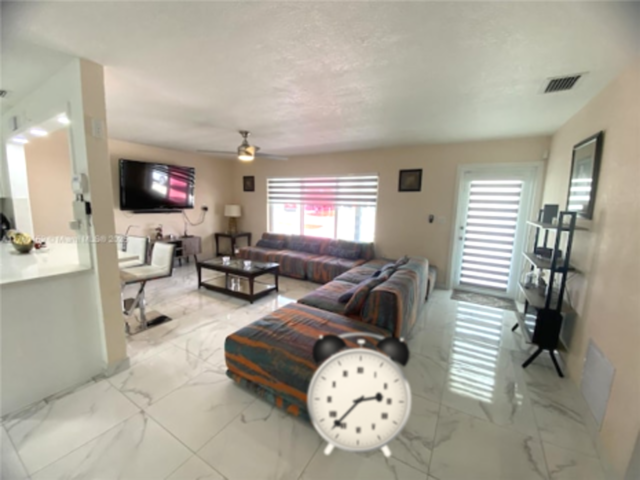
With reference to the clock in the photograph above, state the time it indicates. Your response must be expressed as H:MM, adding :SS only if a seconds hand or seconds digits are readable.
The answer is 2:37
